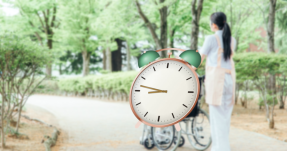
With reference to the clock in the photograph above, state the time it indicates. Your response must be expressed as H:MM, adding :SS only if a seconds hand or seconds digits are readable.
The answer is 8:47
